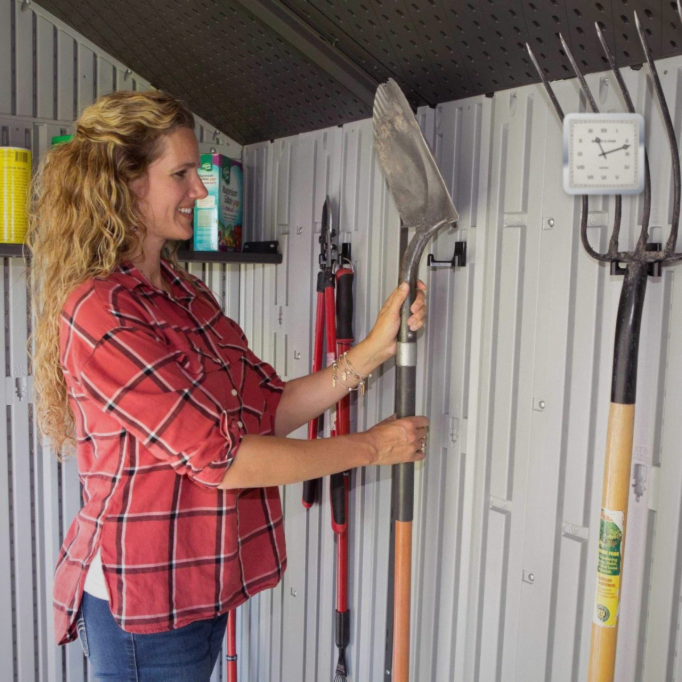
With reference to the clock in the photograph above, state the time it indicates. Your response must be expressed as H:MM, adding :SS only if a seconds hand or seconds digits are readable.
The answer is 11:12
